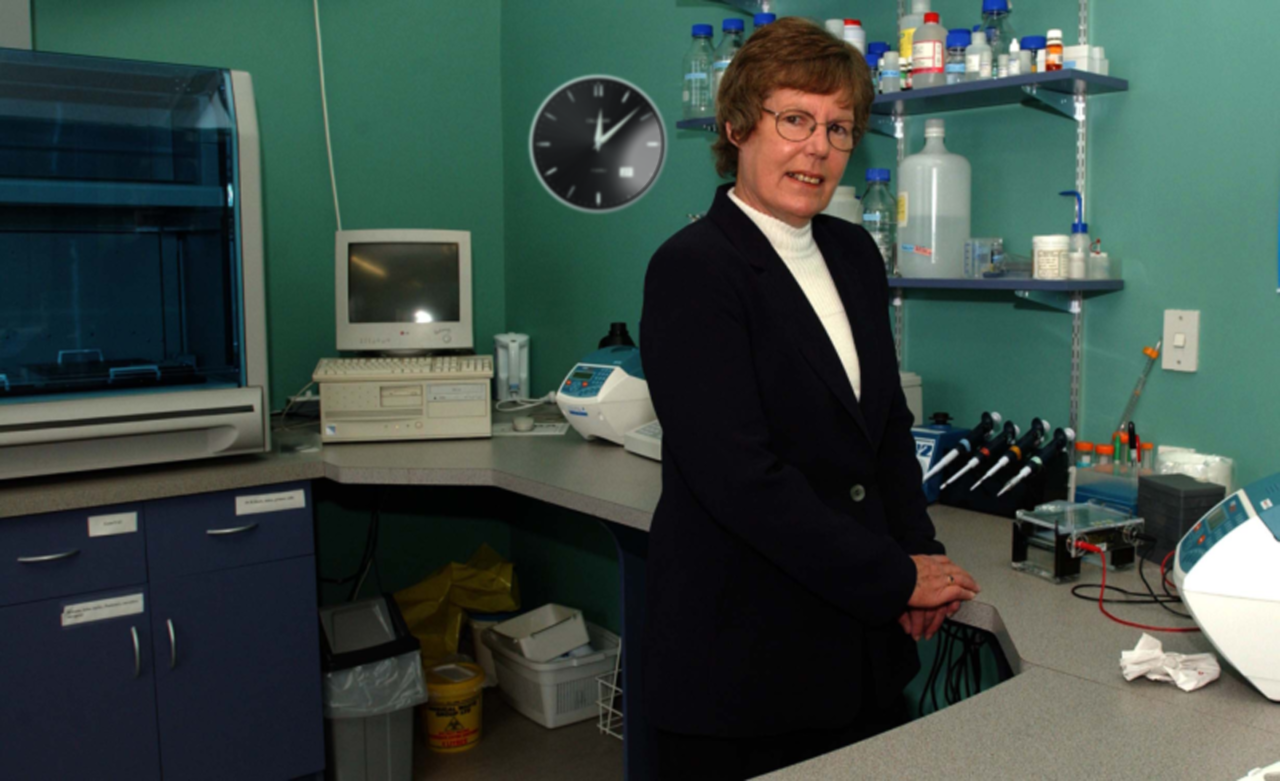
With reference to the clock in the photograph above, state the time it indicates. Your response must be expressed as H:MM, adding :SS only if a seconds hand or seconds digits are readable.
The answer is 12:08
